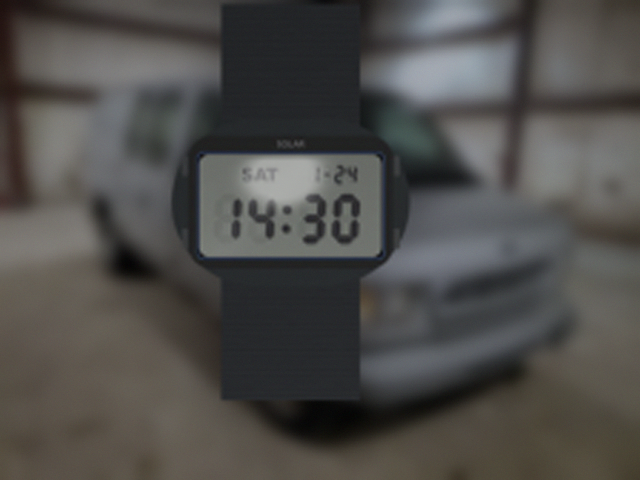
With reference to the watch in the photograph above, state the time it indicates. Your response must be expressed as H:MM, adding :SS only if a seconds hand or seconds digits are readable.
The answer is 14:30
